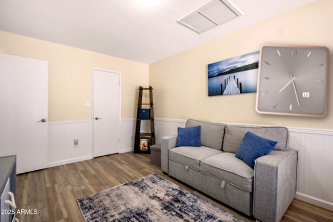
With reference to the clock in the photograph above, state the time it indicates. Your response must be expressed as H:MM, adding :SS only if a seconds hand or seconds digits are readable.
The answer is 7:27
